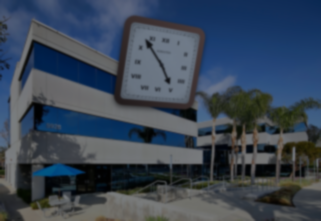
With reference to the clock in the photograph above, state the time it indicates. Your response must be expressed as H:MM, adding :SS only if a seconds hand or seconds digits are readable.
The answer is 4:53
